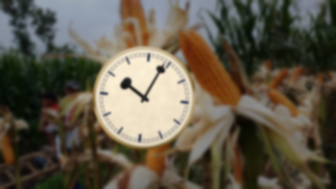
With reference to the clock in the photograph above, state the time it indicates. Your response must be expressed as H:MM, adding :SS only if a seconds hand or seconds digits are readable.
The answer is 10:04
